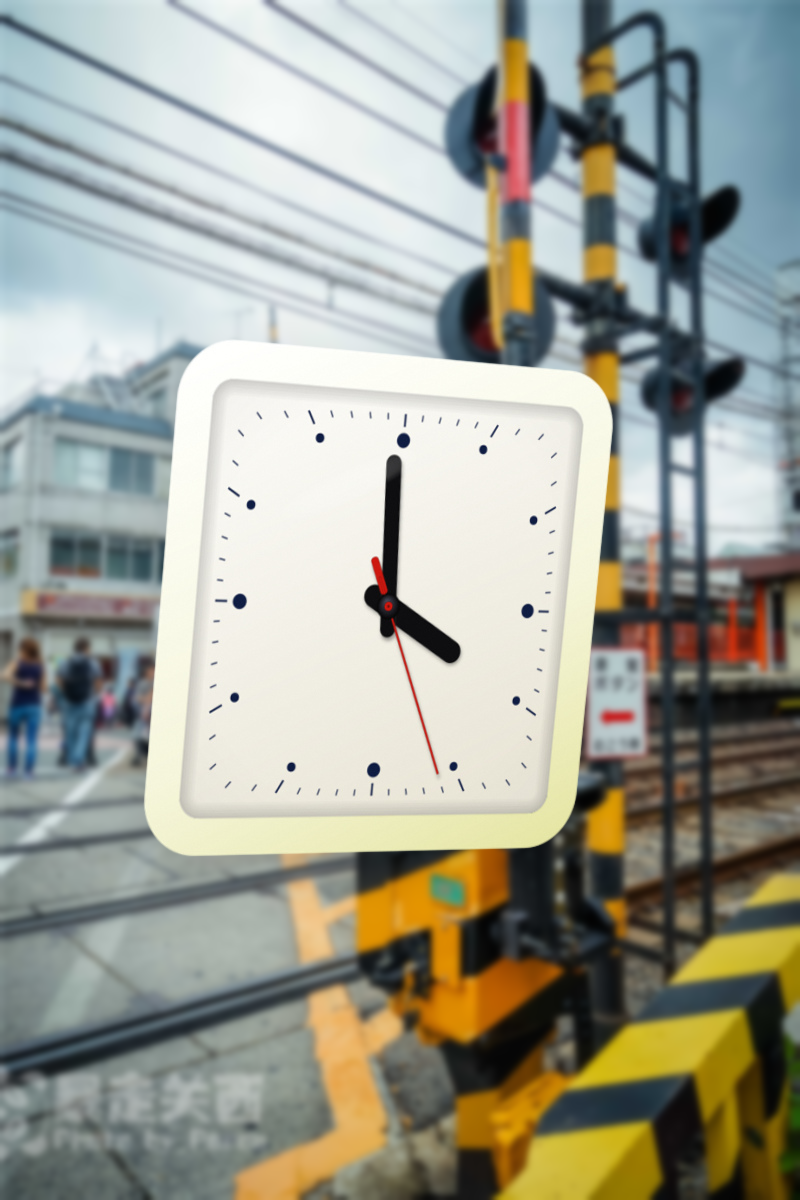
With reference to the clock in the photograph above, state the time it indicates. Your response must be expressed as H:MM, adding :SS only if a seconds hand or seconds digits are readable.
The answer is 3:59:26
